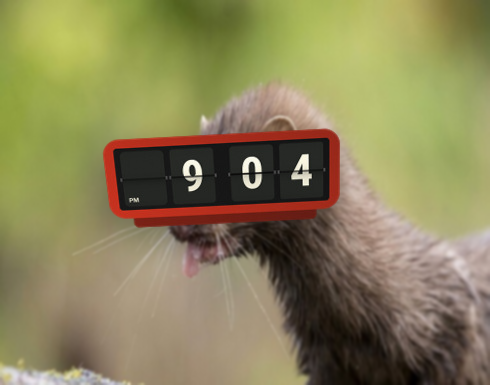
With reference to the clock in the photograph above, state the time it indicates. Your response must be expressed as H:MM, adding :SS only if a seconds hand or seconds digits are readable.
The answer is 9:04
